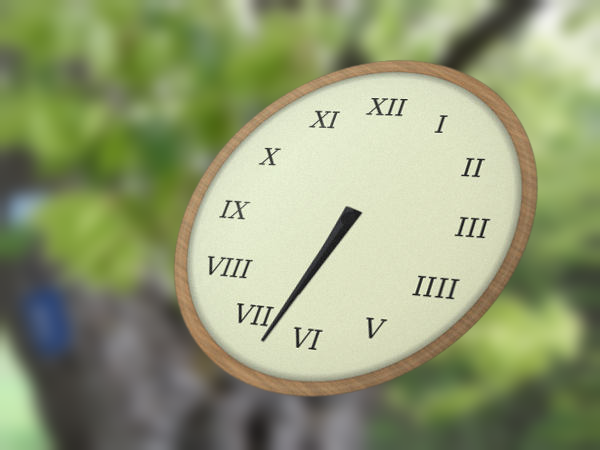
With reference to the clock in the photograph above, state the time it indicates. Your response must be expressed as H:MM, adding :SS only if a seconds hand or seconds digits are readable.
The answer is 6:33
